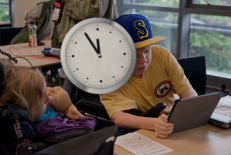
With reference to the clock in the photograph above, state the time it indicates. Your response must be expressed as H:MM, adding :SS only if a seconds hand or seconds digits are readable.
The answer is 11:55
